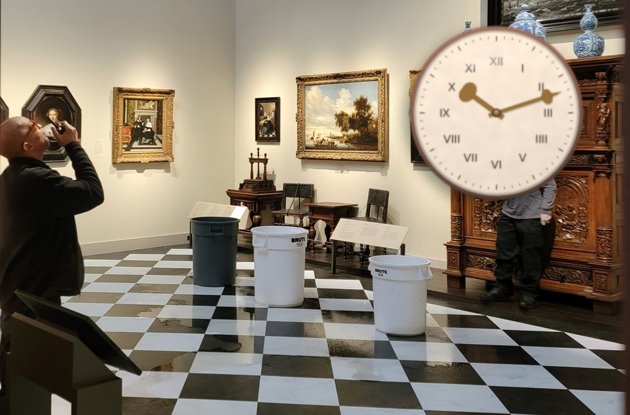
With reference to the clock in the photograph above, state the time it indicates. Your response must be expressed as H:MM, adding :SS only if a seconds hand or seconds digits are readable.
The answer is 10:12
